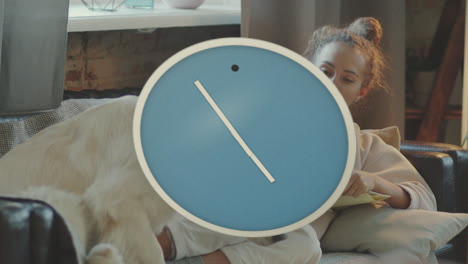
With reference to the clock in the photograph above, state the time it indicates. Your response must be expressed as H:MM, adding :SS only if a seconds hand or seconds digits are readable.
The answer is 4:55
